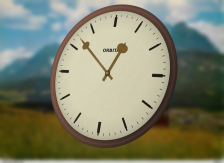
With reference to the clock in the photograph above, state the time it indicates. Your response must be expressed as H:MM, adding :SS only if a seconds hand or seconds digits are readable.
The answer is 12:52
